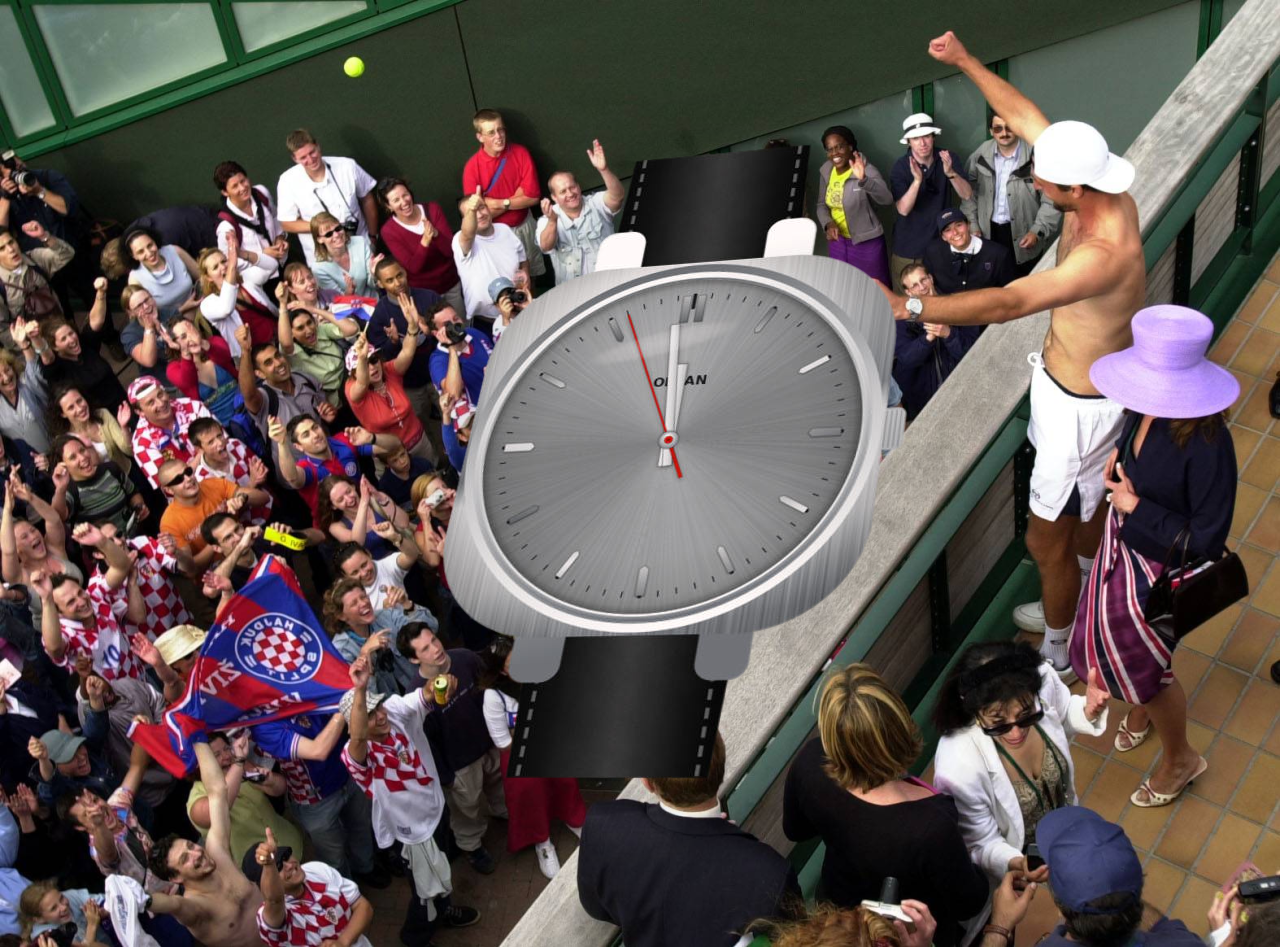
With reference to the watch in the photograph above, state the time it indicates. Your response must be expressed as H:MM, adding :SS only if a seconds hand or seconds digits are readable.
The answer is 11:58:56
